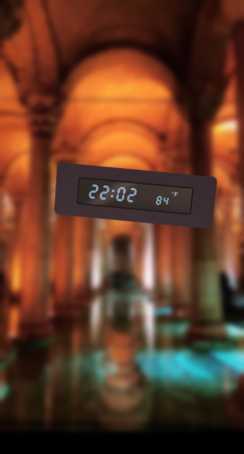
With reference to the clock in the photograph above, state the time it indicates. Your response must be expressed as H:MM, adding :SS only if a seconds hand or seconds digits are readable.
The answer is 22:02
